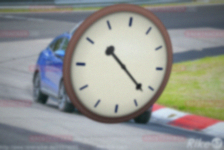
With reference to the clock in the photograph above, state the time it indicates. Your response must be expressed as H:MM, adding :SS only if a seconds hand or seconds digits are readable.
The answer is 10:22
